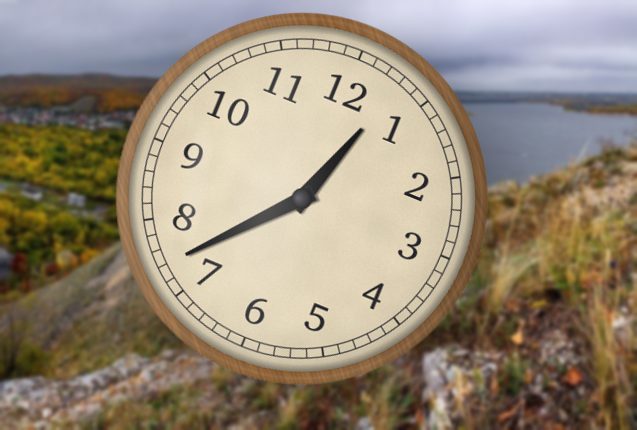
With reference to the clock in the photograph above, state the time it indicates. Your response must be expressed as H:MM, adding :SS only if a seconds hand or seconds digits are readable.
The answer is 12:37
